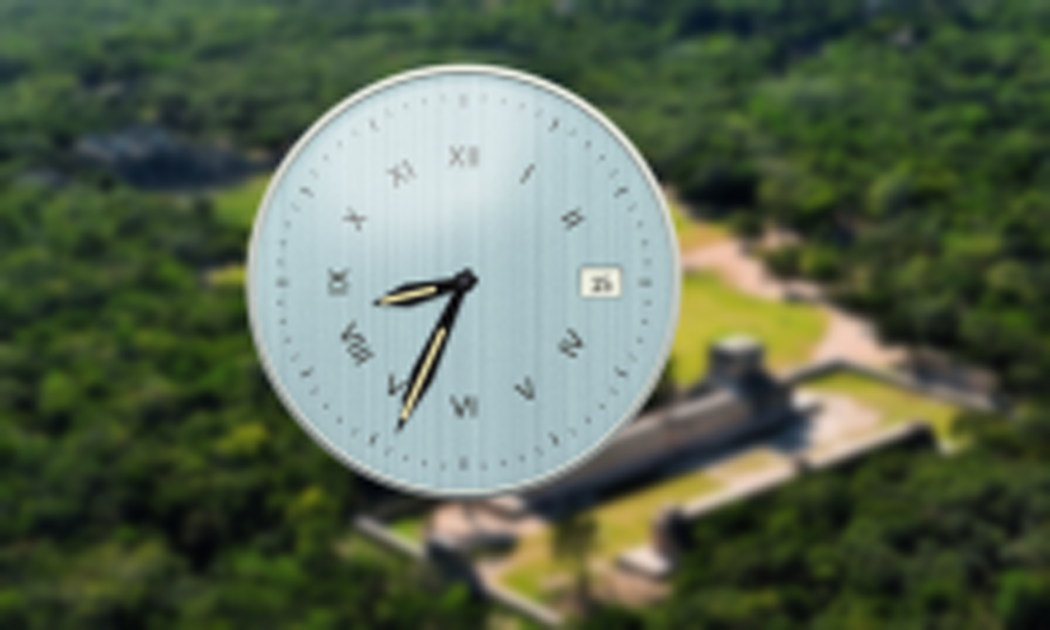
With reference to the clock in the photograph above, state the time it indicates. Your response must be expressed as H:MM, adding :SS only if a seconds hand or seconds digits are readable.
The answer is 8:34
